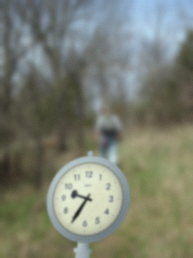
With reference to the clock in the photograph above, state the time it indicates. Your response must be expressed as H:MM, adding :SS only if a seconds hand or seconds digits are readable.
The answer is 9:35
